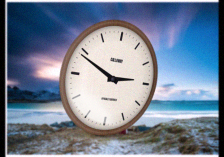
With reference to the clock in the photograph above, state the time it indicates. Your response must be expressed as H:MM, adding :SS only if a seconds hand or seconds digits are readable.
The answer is 2:49
